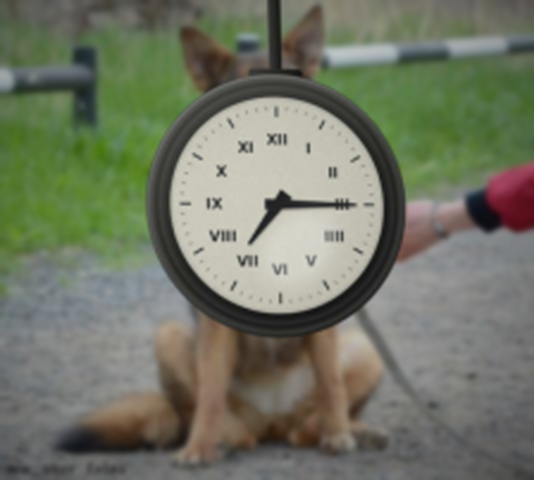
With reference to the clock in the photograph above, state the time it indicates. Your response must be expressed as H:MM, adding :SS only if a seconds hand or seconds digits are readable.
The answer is 7:15
